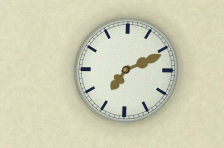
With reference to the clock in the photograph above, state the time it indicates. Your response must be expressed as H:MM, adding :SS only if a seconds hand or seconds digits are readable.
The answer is 7:11
